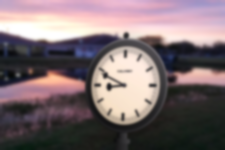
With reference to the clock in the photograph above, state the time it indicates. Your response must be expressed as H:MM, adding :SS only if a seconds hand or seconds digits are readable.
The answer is 8:49
